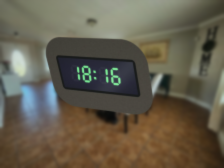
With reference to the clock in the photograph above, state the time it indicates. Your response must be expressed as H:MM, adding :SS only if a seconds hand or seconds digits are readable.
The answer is 18:16
